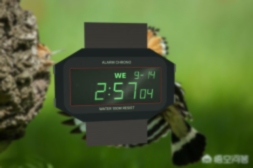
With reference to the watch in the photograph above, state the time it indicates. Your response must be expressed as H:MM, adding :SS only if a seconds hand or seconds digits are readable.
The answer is 2:57:04
